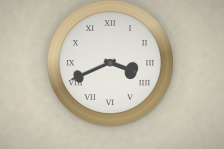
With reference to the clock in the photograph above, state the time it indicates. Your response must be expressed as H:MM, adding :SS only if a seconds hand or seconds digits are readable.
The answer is 3:41
